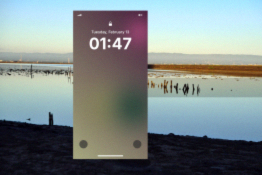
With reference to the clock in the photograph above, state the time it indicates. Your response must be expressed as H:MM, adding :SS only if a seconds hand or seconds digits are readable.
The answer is 1:47
